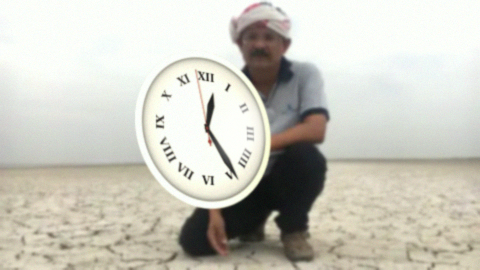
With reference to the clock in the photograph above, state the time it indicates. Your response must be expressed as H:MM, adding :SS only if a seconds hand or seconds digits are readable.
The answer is 12:23:58
